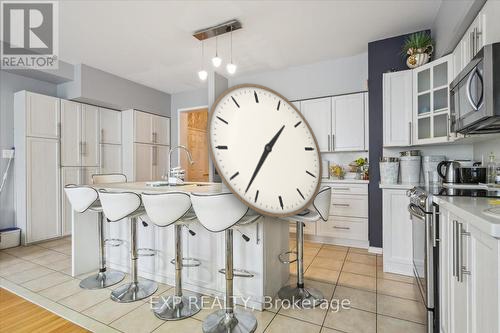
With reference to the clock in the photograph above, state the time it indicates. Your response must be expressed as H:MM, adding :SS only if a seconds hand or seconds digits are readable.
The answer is 1:37
